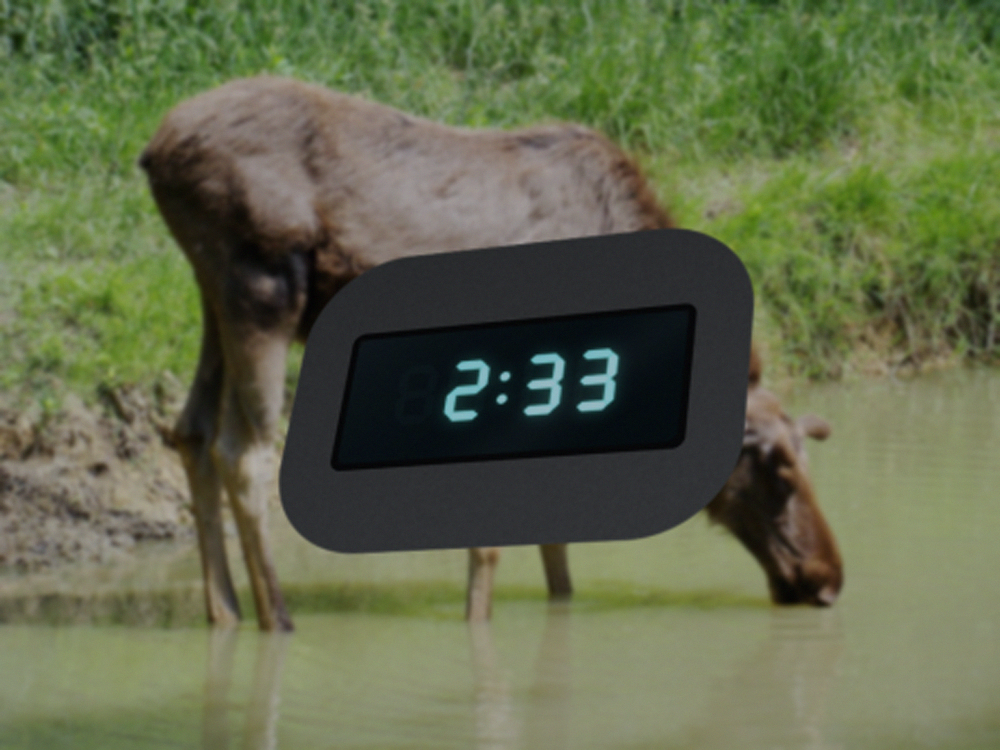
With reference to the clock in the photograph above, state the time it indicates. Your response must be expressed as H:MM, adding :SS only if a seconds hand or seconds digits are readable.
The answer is 2:33
